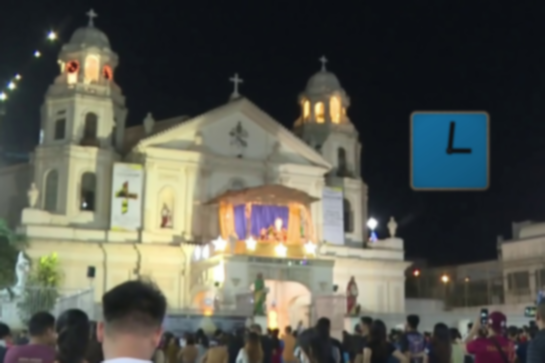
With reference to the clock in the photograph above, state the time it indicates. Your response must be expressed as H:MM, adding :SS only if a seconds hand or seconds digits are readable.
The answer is 3:01
